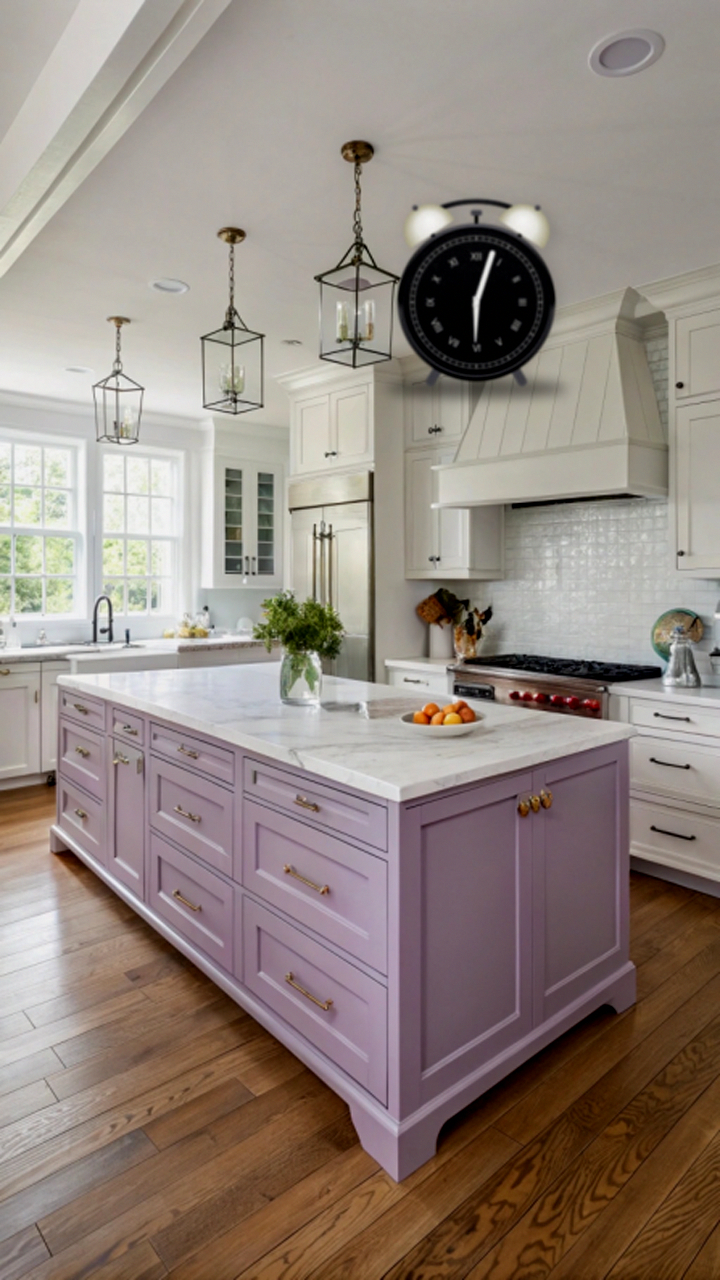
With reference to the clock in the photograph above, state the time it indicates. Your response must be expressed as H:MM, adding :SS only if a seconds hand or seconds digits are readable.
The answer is 6:03
